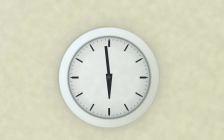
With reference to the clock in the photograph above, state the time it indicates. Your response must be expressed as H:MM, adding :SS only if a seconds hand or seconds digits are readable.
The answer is 5:59
